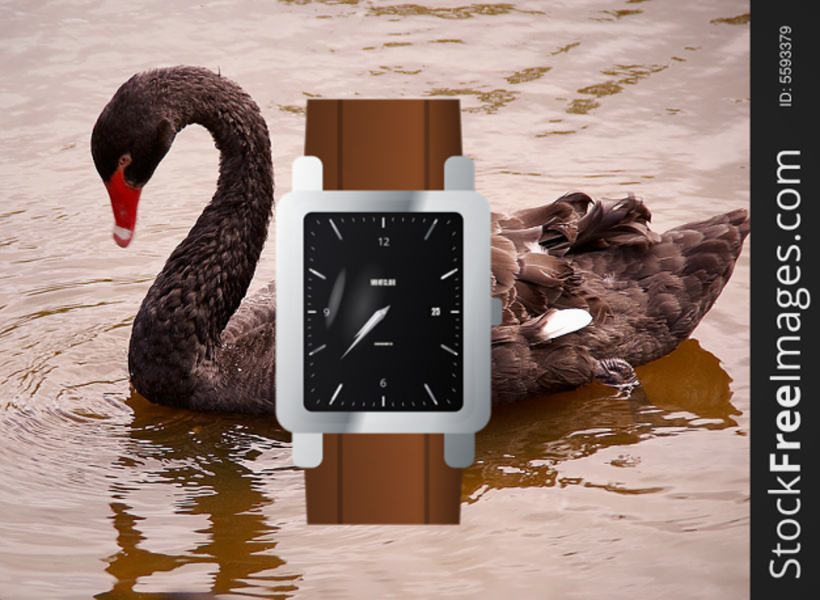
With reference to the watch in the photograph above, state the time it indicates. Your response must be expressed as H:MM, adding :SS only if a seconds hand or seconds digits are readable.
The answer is 7:37
